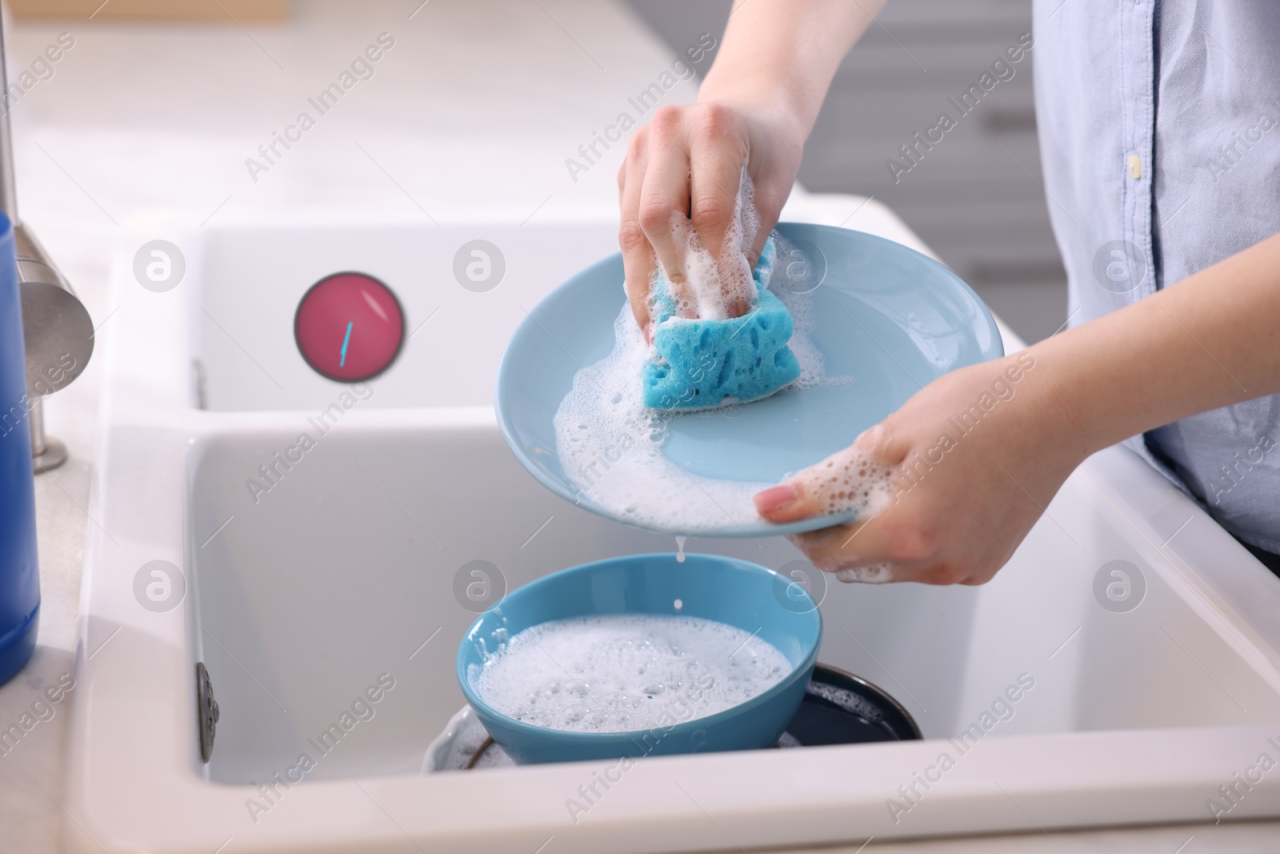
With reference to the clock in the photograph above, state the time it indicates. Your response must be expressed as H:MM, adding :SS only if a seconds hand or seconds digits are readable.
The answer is 6:32
